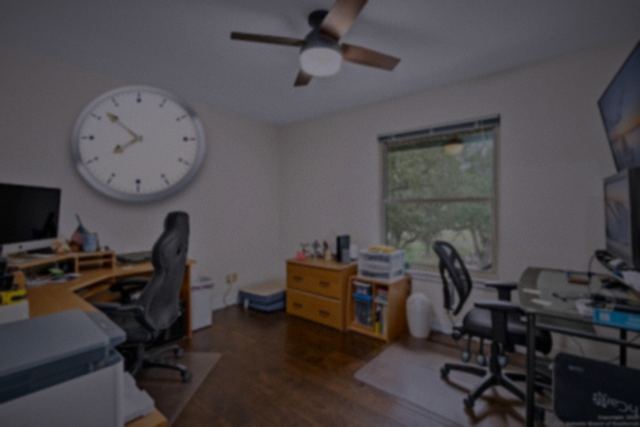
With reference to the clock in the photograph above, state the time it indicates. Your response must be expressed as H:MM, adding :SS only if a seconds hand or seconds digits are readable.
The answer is 7:52
